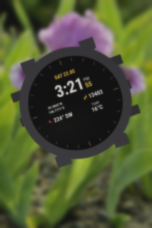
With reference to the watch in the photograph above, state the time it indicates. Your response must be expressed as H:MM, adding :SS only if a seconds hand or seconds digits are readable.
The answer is 3:21
